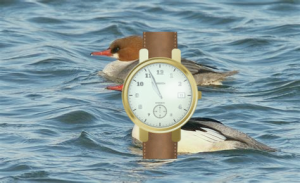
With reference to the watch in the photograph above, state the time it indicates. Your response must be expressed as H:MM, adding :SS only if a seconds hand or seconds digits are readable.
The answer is 10:56
